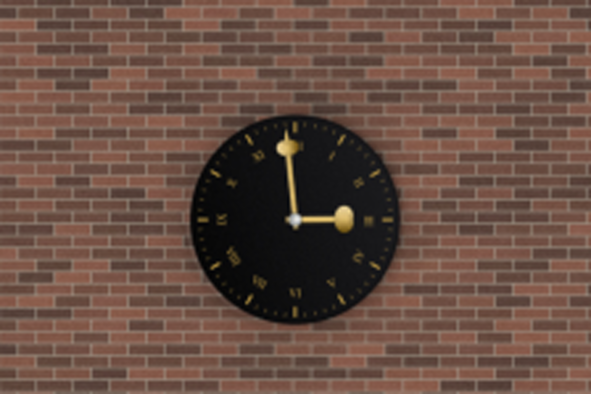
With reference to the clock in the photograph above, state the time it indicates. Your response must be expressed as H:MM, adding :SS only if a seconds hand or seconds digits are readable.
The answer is 2:59
